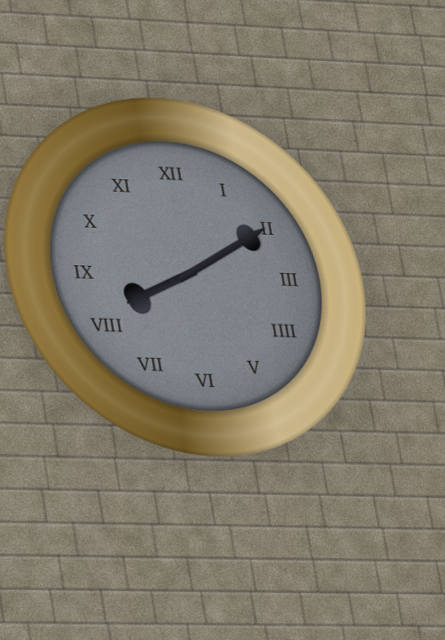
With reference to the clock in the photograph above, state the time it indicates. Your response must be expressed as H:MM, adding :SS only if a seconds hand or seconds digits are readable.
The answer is 8:10
